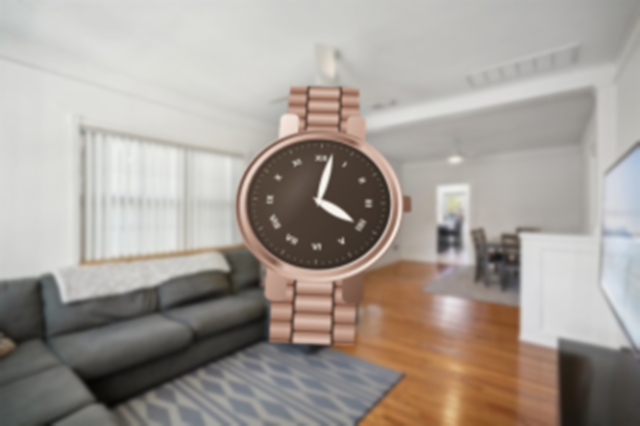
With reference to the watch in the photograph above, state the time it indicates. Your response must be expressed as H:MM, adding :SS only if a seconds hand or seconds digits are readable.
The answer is 4:02
